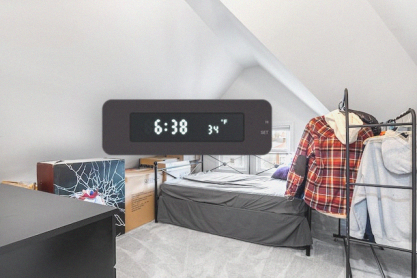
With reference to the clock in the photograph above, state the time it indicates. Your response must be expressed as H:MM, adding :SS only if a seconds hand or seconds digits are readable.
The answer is 6:38
